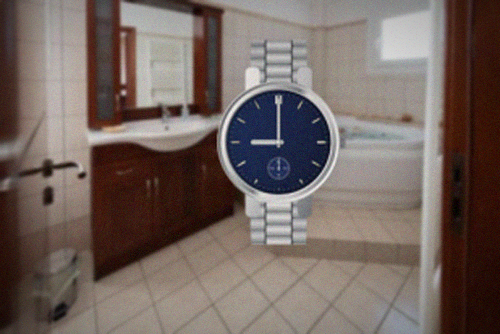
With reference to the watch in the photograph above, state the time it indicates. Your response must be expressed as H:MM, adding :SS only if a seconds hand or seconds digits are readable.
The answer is 9:00
